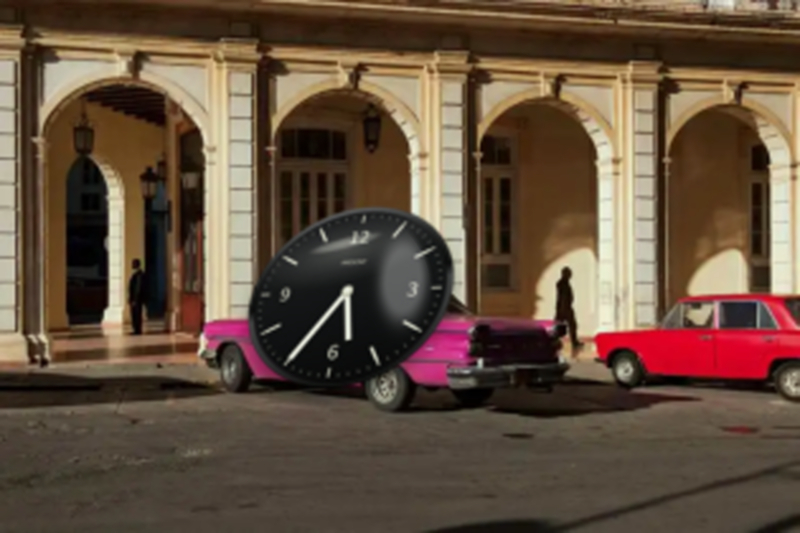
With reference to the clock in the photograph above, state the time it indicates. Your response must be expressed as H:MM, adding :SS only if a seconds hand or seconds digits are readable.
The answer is 5:35
